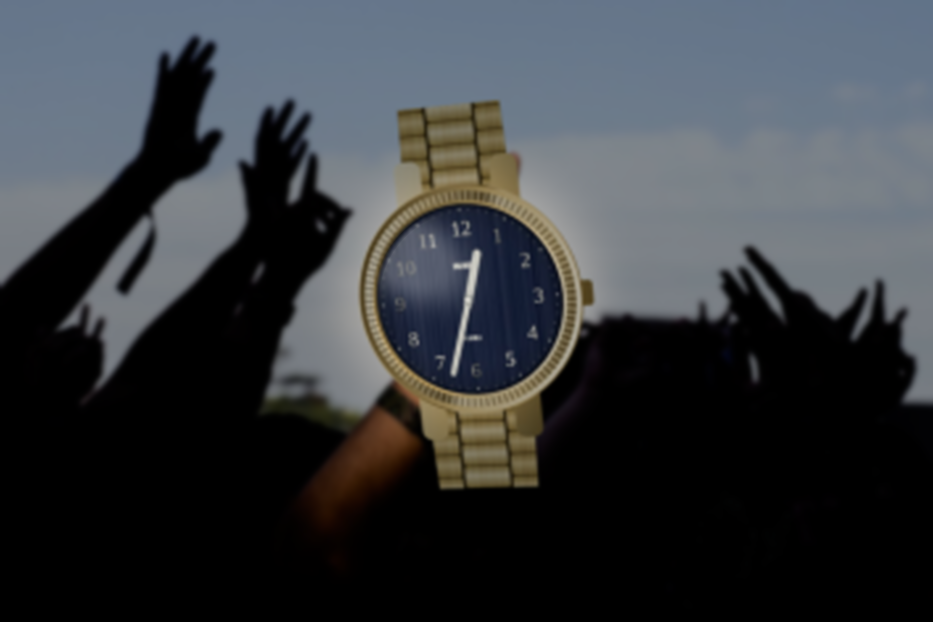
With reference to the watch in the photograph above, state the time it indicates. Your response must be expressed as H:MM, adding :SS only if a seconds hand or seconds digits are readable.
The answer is 12:33
